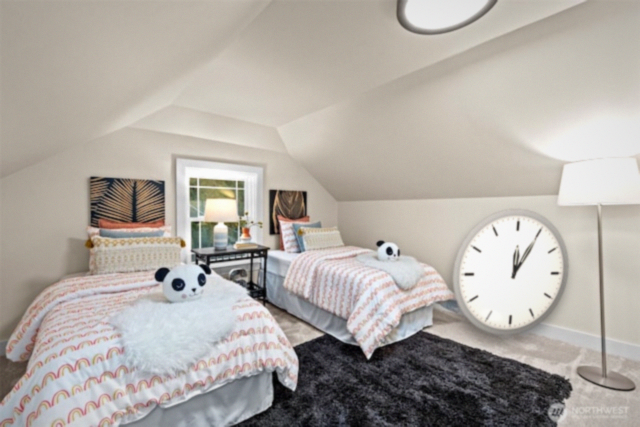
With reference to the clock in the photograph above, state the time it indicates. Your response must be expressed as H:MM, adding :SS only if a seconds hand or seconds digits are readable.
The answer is 12:05
